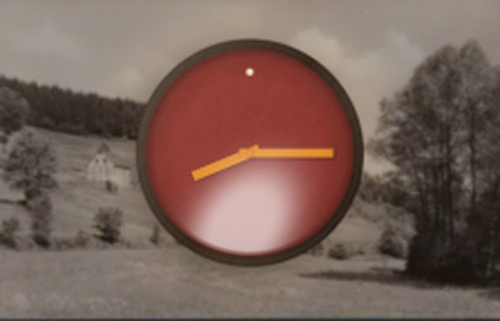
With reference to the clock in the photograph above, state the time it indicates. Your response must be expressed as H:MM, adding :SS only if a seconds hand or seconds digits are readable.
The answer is 8:15
